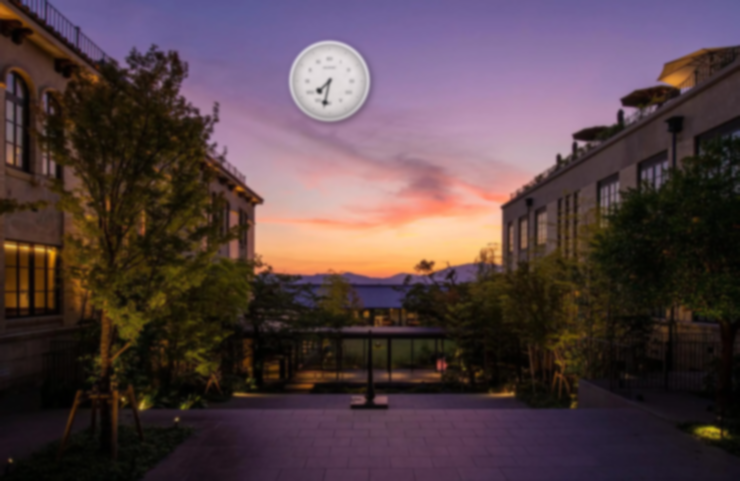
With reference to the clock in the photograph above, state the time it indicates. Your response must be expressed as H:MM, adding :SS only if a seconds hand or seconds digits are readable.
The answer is 7:32
